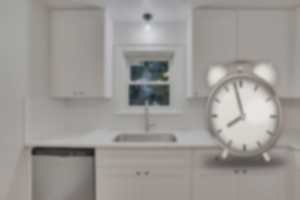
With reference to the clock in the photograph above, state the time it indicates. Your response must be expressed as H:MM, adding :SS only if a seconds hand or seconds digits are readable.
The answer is 7:58
